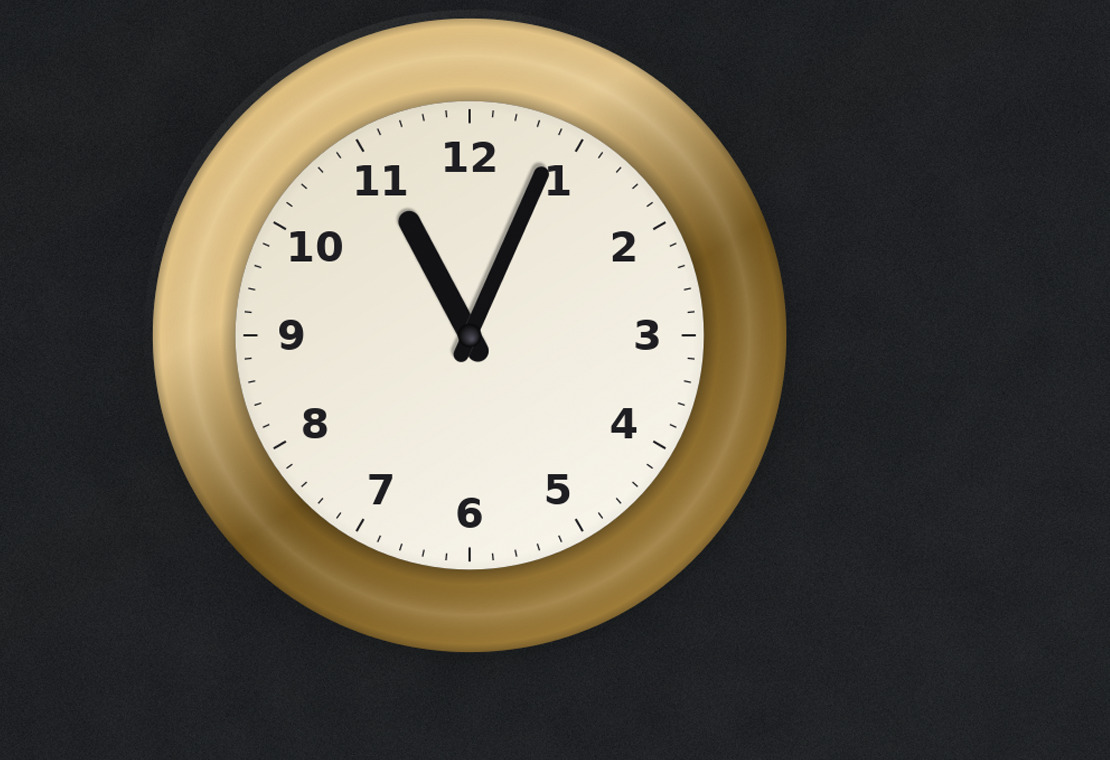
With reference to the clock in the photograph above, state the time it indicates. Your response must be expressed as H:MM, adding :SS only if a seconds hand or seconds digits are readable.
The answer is 11:04
